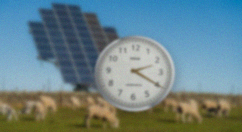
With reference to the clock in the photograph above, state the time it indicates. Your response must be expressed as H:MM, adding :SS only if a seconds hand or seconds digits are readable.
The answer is 2:20
